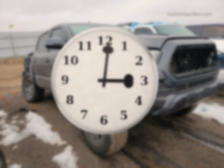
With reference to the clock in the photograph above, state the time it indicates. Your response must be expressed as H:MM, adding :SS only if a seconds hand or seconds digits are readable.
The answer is 3:01
